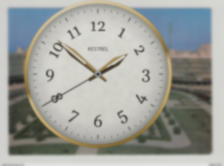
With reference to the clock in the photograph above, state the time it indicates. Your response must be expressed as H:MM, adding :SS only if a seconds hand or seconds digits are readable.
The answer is 1:51:40
